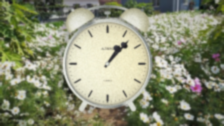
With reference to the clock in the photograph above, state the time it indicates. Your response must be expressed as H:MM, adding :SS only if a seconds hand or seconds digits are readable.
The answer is 1:07
